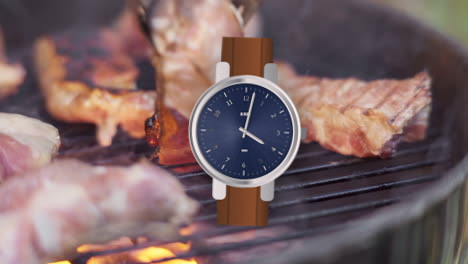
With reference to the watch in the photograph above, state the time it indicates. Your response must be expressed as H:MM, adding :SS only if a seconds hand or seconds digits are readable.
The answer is 4:02
